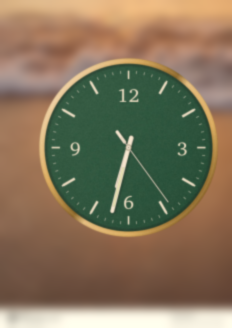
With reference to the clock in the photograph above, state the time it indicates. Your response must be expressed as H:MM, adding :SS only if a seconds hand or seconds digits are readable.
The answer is 6:32:24
